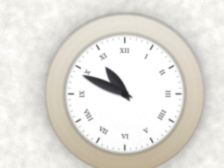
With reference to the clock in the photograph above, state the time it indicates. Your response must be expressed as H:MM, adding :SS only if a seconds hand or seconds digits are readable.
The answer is 10:49
